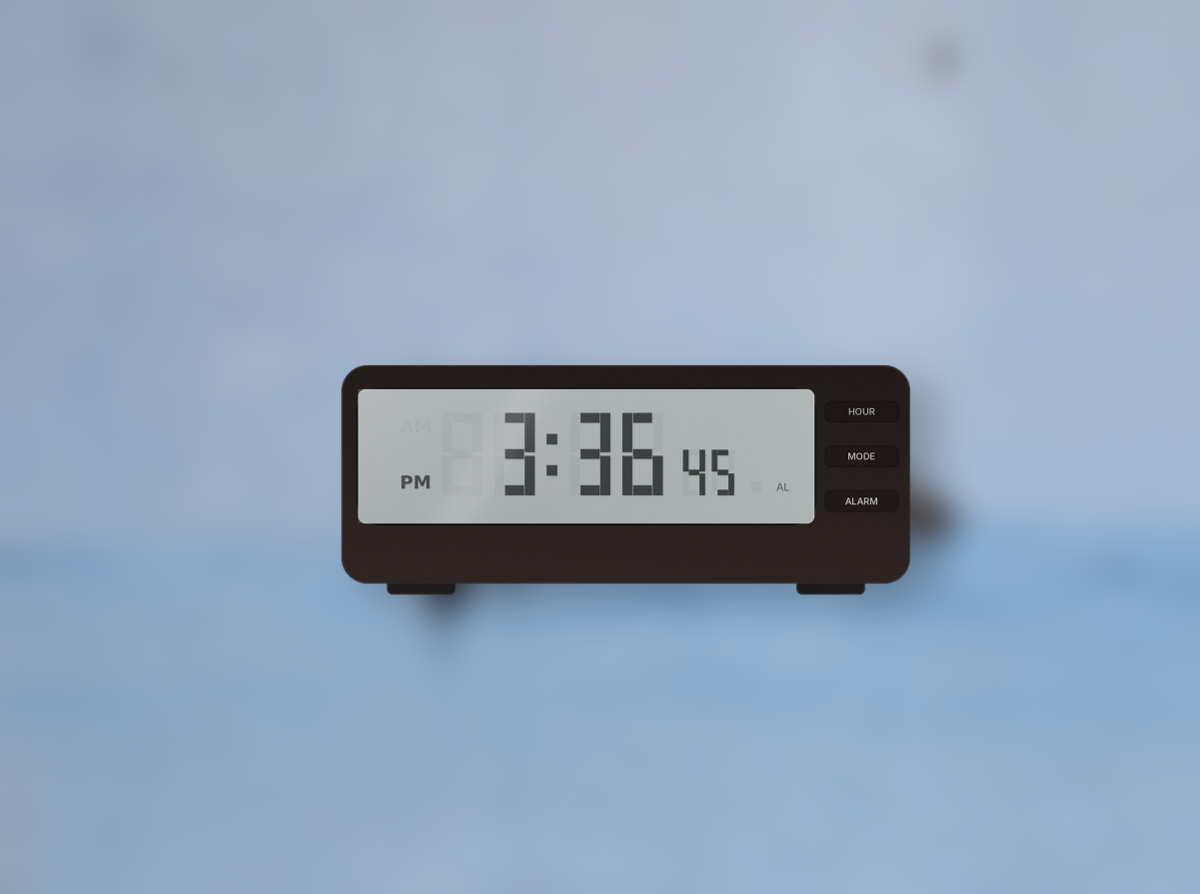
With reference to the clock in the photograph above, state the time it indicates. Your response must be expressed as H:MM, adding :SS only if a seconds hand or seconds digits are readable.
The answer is 3:36:45
